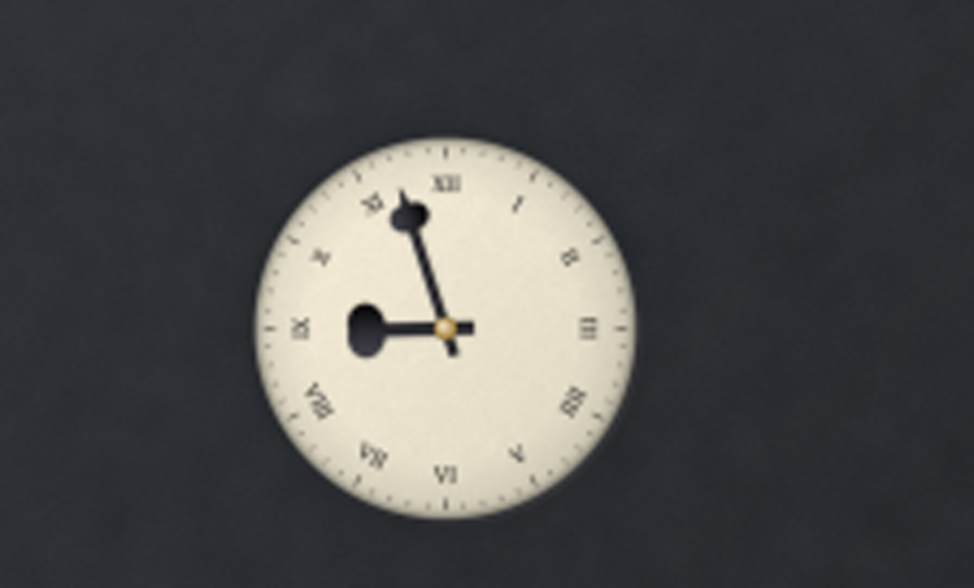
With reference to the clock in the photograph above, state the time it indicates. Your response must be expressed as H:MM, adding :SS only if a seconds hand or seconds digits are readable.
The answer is 8:57
